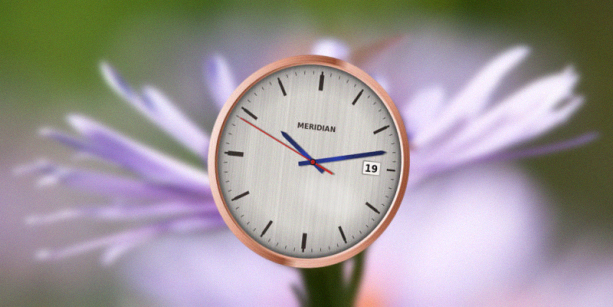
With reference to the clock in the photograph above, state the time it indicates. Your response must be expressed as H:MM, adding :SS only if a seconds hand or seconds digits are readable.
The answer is 10:12:49
